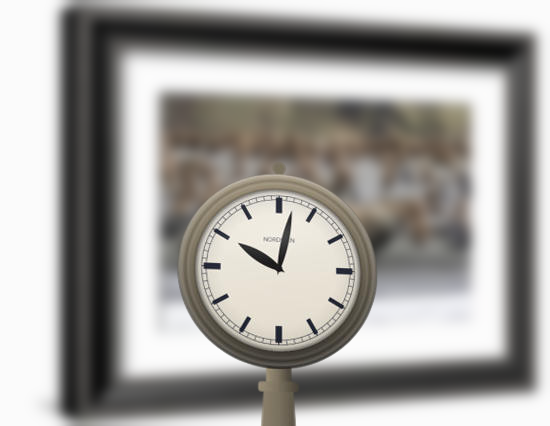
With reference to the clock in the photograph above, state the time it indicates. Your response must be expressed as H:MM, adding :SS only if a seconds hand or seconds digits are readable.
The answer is 10:02
